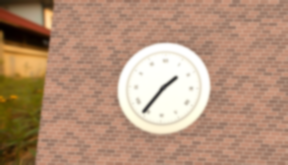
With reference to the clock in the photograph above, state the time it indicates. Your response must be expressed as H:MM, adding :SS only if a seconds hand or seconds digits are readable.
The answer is 1:36
